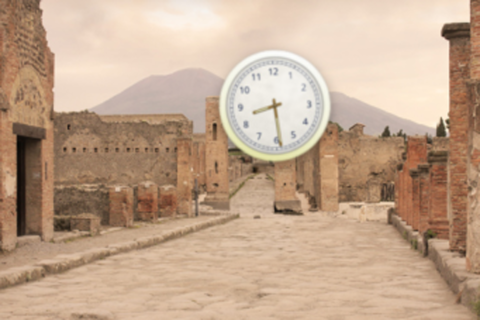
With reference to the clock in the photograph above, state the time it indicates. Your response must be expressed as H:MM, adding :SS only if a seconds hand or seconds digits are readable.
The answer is 8:29
